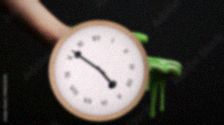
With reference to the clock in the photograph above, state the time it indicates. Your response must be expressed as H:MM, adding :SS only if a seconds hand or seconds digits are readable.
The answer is 4:52
